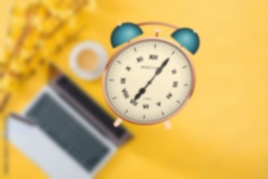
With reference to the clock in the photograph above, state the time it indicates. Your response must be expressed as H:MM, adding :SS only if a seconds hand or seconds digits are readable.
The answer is 7:05
